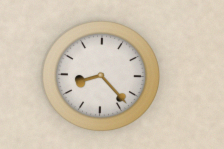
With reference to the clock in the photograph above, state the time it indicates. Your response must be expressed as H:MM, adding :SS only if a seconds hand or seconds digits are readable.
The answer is 8:23
